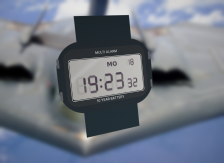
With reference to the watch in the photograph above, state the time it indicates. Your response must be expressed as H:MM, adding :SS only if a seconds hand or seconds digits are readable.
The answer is 19:23:32
